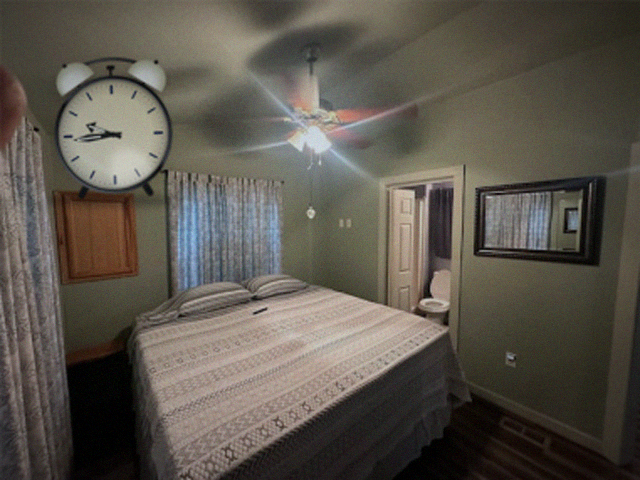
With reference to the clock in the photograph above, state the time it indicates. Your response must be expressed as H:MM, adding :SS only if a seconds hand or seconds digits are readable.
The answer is 9:44
